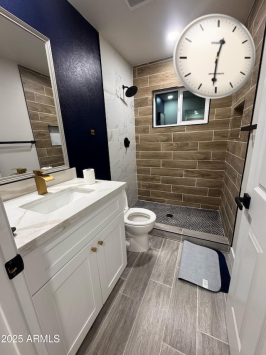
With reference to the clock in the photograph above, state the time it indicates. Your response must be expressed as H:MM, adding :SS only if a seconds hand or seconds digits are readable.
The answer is 12:31
